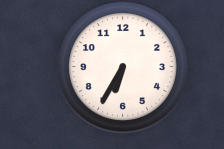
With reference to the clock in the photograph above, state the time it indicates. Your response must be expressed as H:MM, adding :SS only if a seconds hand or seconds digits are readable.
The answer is 6:35
